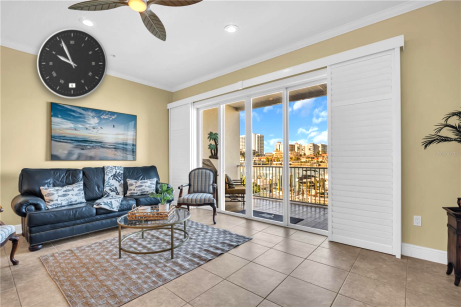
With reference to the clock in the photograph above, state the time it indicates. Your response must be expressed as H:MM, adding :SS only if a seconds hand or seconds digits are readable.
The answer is 9:56
